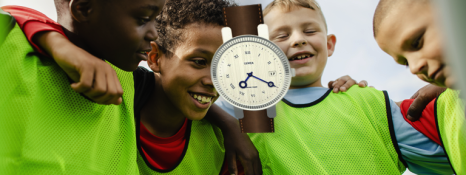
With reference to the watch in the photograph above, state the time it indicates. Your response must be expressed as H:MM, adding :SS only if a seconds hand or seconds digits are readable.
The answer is 7:20
